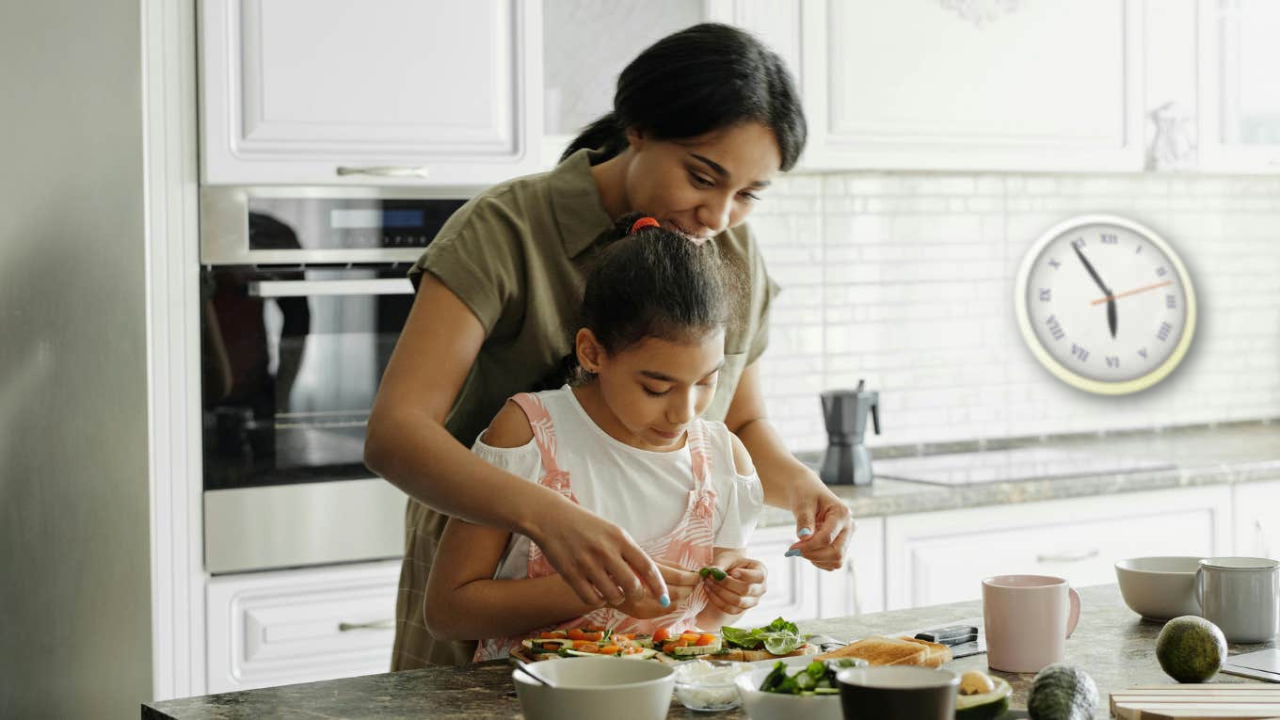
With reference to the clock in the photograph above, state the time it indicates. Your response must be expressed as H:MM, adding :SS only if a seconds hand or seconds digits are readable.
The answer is 5:54:12
